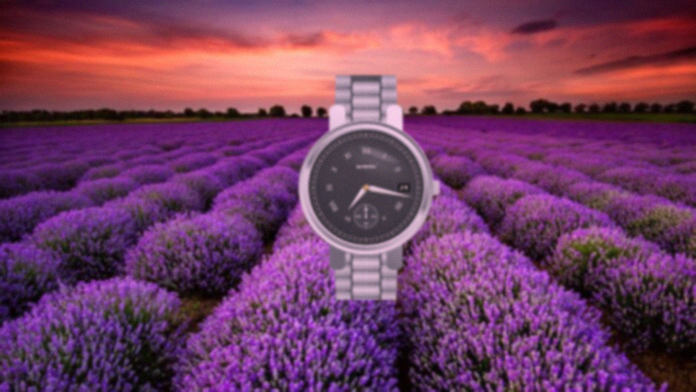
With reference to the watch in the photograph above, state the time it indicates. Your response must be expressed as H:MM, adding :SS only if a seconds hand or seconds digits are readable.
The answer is 7:17
